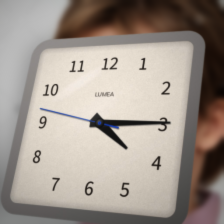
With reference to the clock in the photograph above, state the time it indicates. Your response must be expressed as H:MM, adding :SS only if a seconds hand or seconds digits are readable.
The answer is 4:14:47
